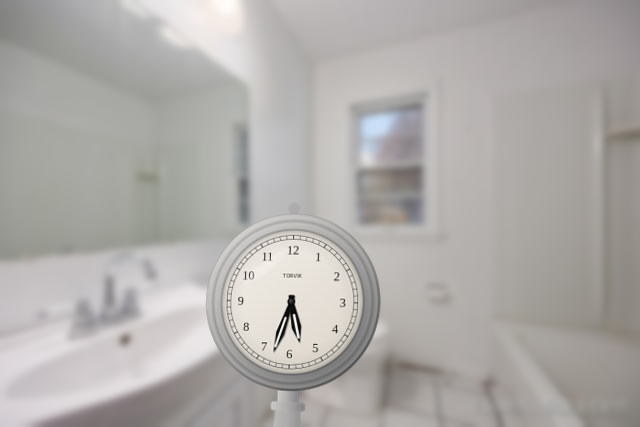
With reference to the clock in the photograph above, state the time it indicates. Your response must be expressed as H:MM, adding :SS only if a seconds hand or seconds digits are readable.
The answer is 5:33
